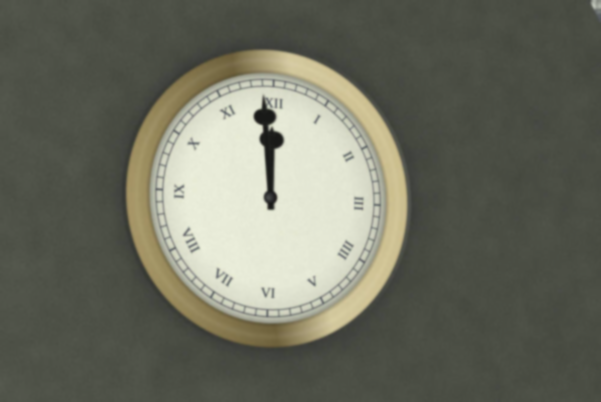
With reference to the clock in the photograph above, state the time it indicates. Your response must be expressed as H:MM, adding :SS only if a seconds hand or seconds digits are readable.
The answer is 11:59
